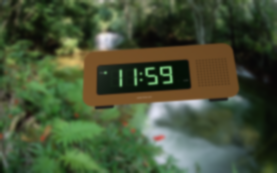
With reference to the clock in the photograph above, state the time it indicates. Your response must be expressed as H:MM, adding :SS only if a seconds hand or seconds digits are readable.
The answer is 11:59
